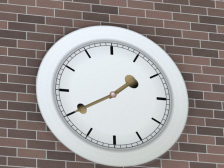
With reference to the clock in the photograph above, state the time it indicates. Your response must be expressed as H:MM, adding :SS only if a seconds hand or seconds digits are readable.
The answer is 1:40
